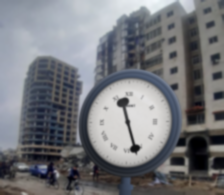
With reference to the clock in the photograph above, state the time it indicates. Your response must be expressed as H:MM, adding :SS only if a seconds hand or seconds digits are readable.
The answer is 11:27
